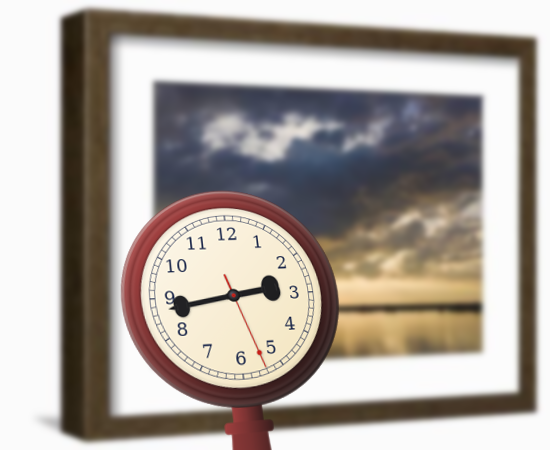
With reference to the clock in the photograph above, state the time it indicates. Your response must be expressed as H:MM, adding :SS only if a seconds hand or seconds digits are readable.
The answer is 2:43:27
